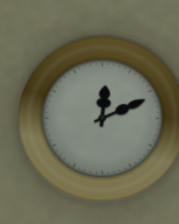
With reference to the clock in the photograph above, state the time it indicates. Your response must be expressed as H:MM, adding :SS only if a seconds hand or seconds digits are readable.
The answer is 12:11
